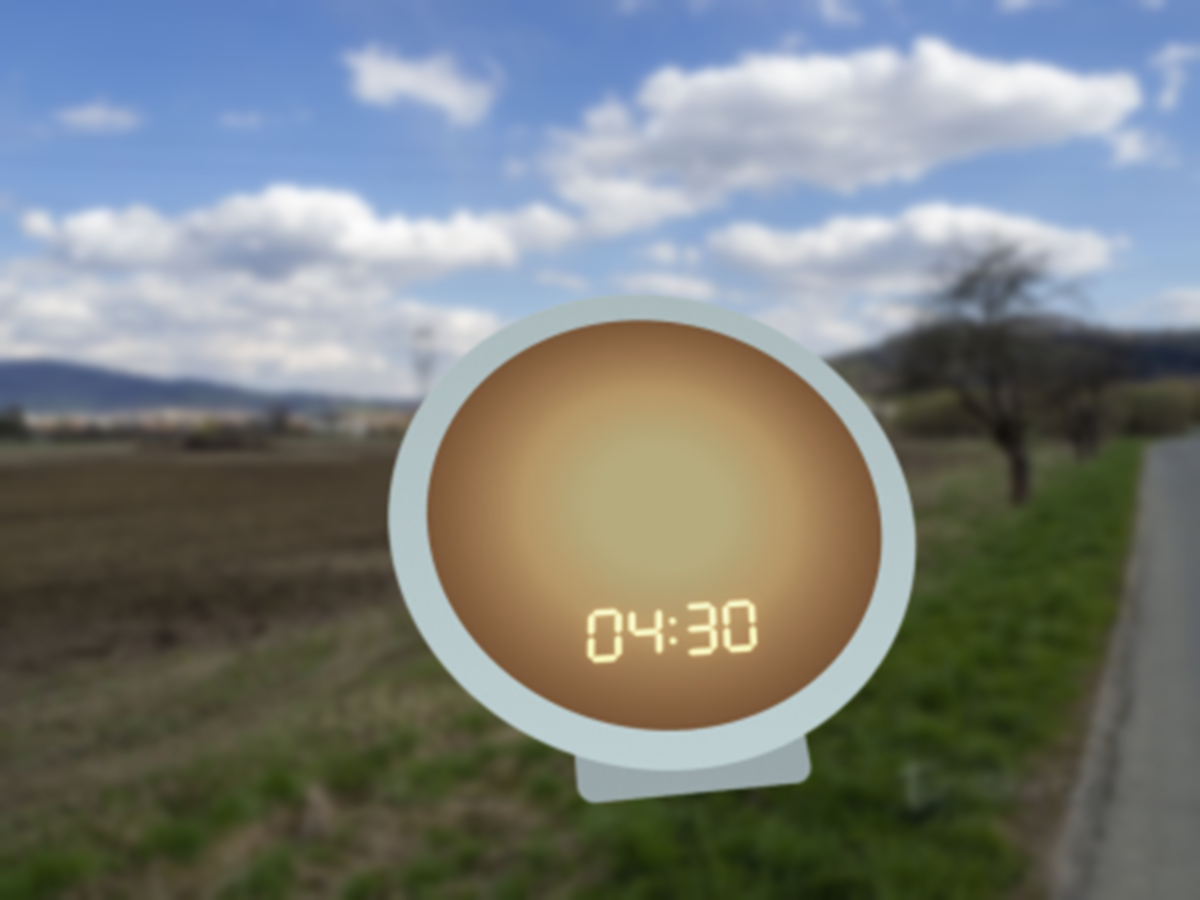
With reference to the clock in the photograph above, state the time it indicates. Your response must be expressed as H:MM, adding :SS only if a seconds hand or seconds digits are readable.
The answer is 4:30
